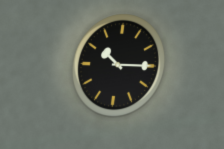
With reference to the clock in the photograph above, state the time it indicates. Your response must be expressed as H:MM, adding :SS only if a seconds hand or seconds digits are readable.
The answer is 10:15
